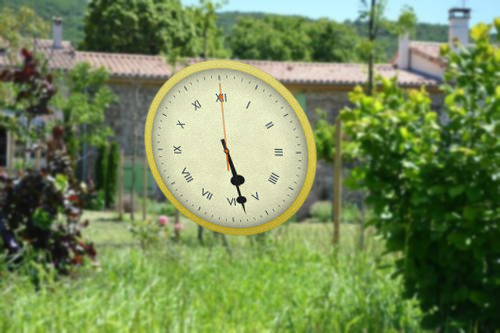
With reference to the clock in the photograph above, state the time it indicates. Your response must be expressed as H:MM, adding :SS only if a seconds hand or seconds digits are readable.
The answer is 5:28:00
